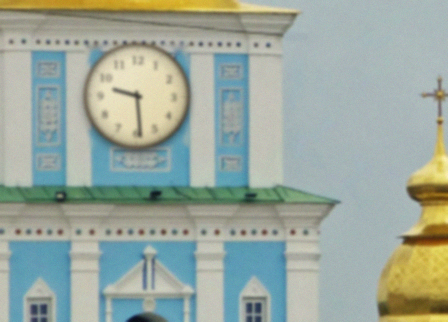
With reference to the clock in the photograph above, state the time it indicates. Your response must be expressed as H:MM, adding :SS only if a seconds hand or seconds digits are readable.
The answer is 9:29
